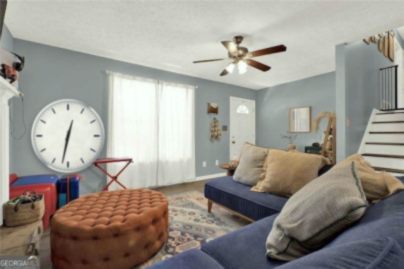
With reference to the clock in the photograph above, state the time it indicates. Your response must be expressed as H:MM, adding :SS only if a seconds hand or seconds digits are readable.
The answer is 12:32
